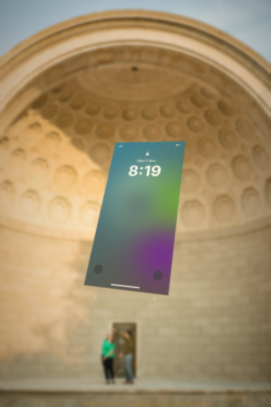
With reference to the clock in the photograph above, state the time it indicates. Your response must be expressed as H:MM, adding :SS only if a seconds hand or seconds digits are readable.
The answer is 8:19
